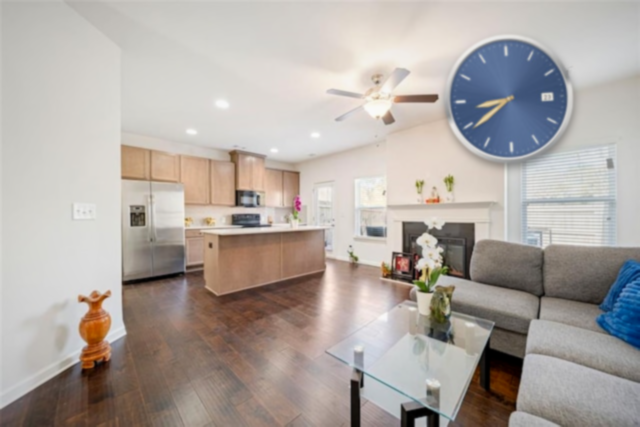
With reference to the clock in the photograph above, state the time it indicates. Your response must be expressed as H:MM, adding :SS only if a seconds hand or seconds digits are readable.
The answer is 8:39
